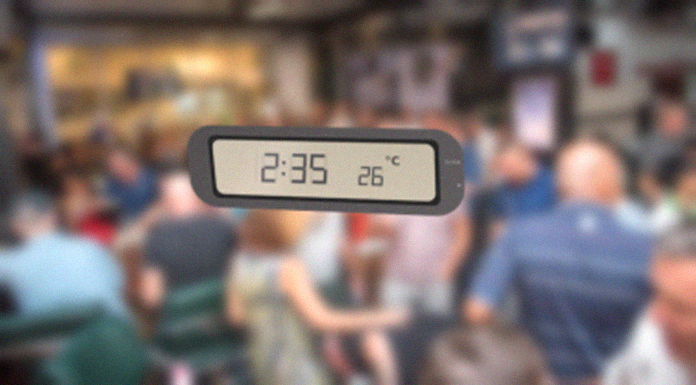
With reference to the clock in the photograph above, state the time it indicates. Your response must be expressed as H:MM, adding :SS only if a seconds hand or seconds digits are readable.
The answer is 2:35
